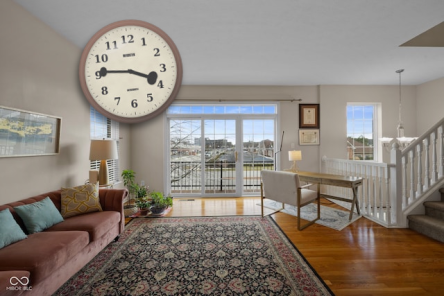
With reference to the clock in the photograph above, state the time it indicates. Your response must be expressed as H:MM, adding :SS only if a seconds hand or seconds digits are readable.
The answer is 3:46
